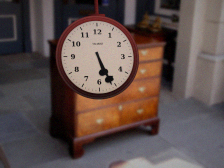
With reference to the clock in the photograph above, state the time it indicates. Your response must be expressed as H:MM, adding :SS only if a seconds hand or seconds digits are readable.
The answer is 5:26
